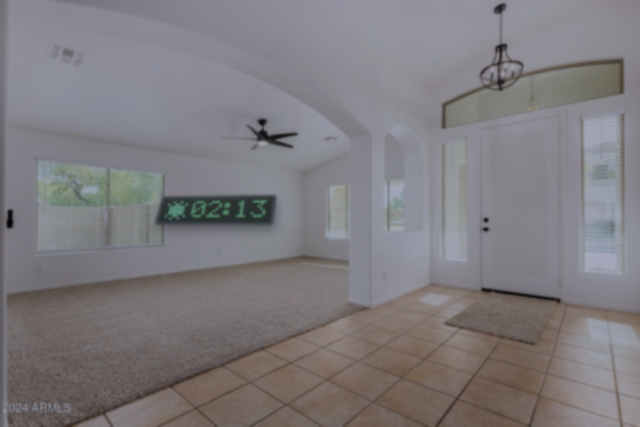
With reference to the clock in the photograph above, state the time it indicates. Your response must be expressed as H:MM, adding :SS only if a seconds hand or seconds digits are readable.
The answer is 2:13
